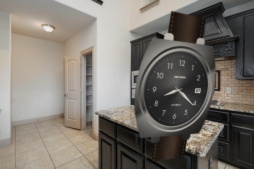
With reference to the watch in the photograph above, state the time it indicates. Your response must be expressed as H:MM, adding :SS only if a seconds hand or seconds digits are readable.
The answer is 8:21
